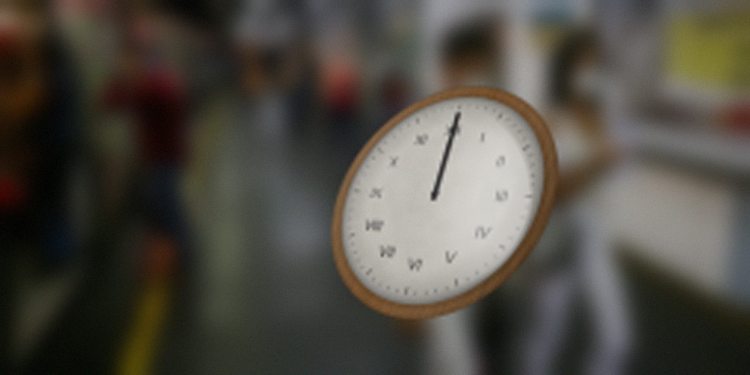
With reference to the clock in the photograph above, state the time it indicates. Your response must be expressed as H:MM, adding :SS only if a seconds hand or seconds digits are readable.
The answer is 12:00
